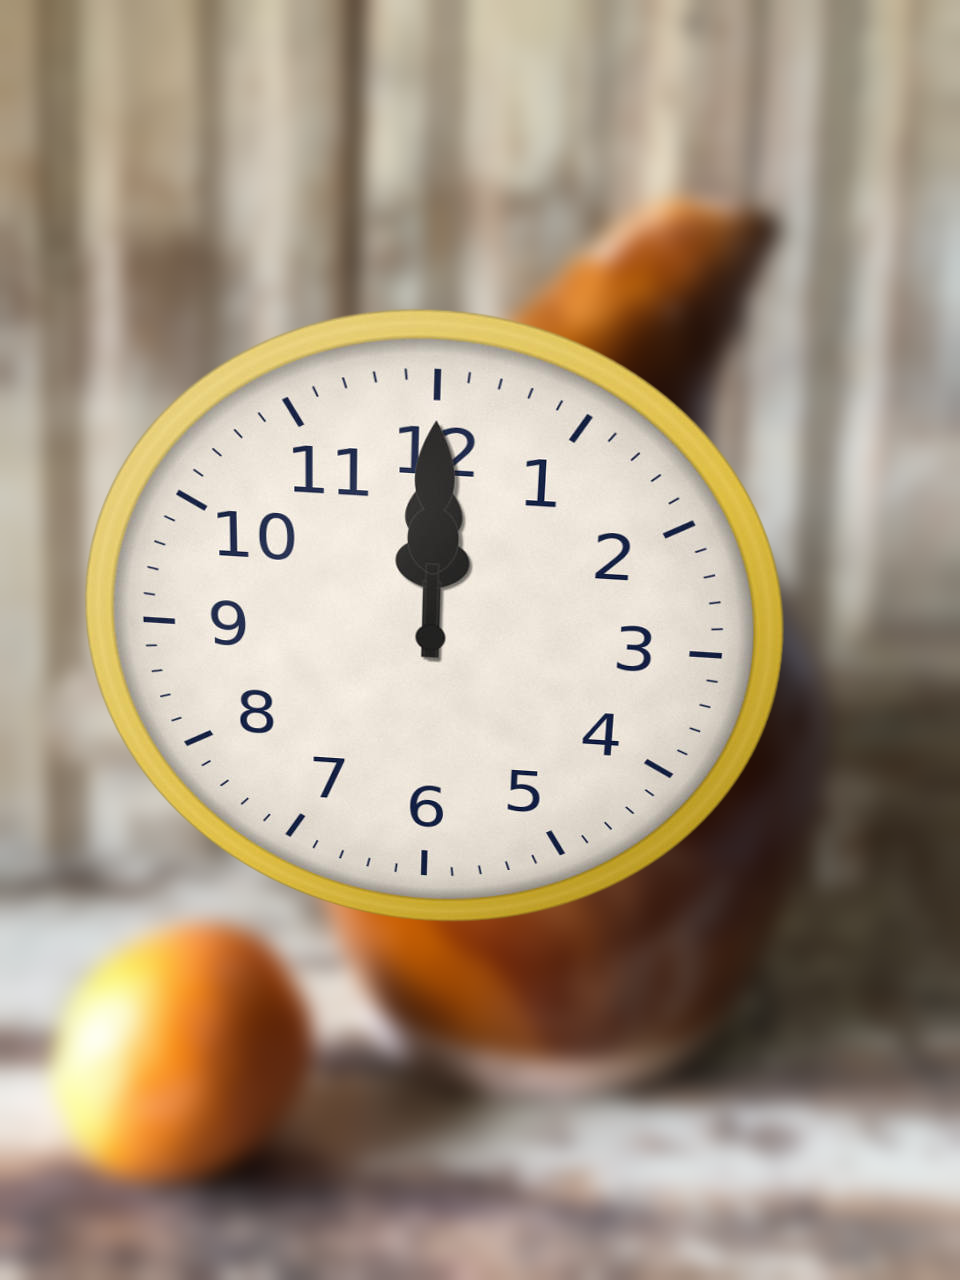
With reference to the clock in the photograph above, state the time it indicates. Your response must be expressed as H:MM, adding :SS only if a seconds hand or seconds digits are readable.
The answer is 12:00
